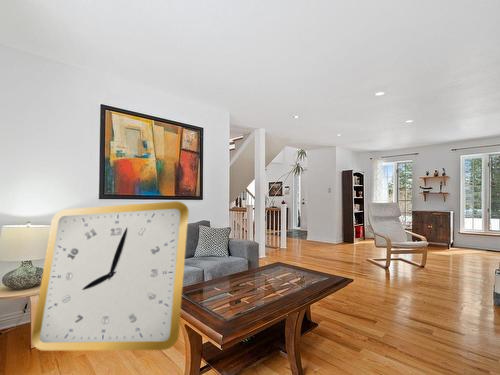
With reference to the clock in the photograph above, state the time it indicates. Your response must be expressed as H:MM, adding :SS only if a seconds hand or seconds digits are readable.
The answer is 8:02
